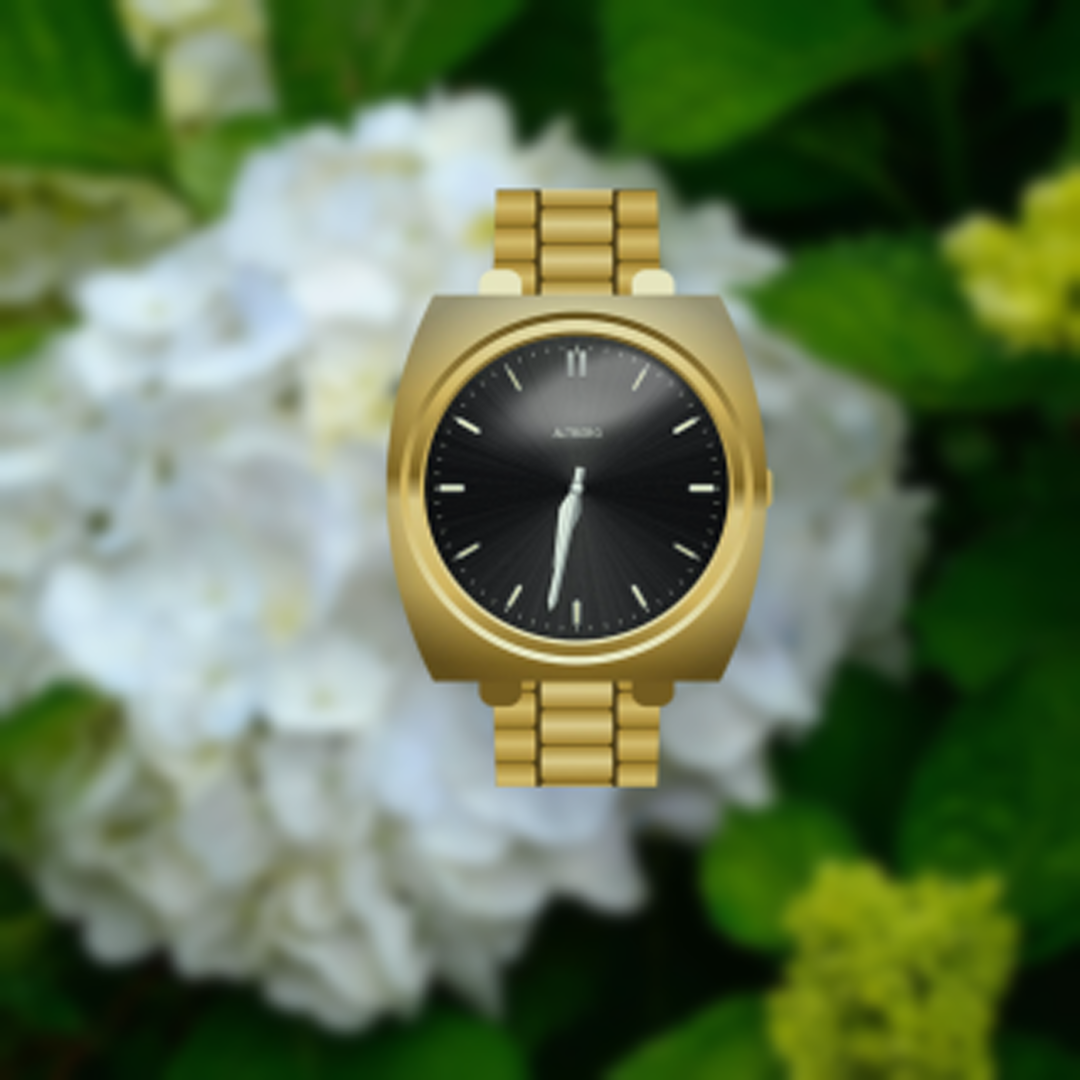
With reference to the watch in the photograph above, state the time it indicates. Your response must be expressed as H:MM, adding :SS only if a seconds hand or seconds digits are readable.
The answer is 6:32
